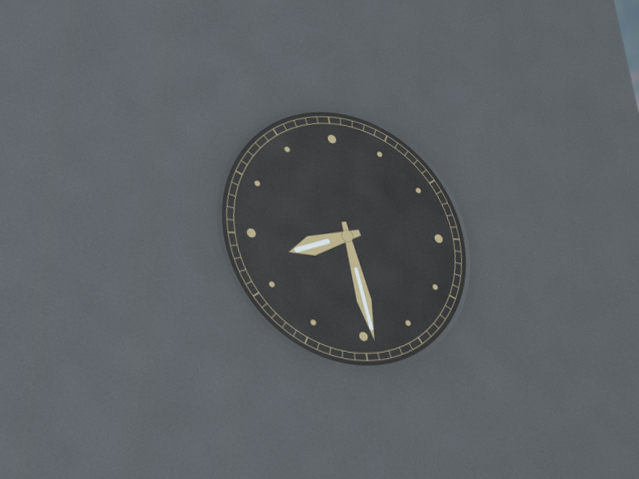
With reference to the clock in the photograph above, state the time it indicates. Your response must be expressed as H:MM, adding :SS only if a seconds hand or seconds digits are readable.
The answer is 8:29
